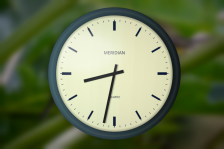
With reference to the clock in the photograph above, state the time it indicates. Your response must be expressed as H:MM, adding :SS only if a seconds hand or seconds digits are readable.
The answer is 8:32
